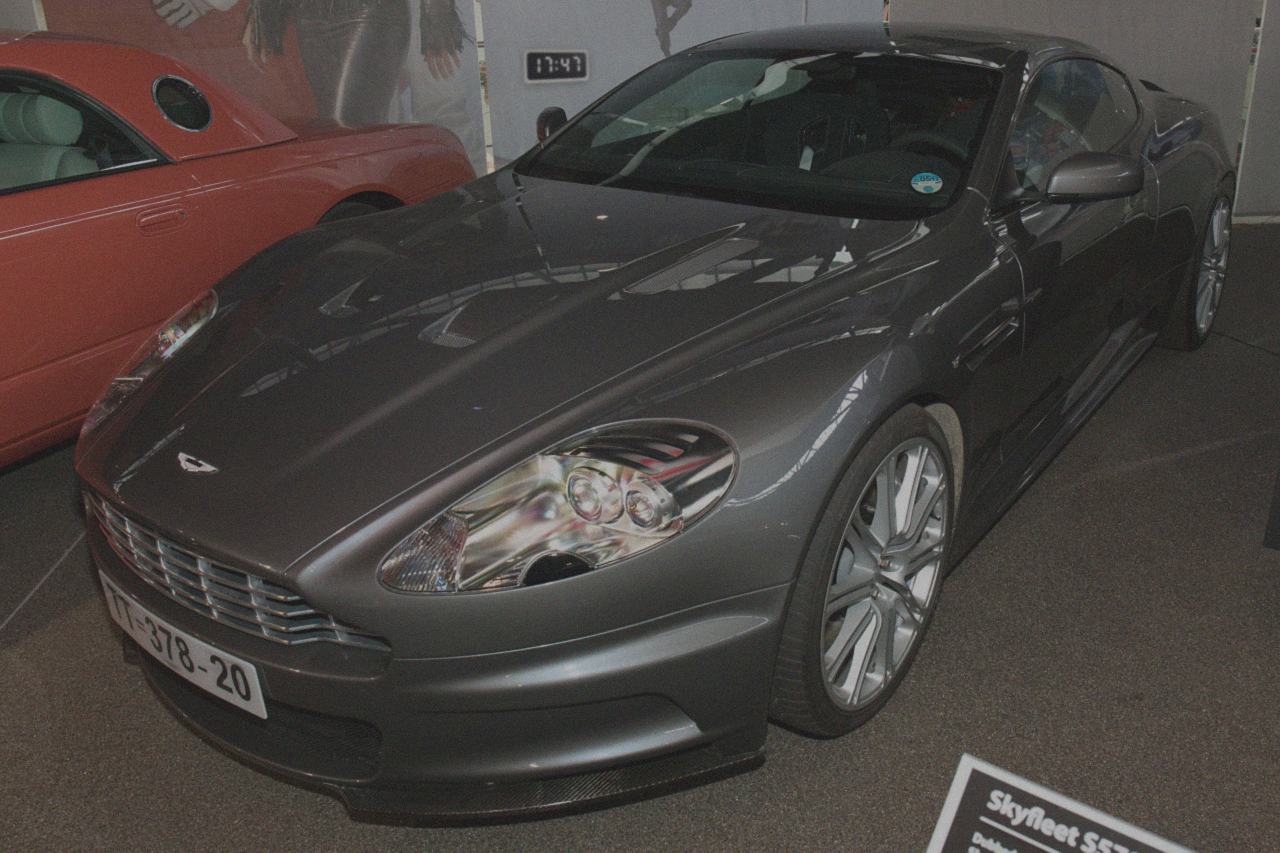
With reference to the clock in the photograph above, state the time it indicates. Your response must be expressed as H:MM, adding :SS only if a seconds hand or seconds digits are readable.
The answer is 17:47
